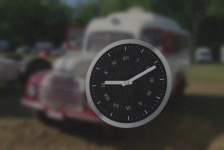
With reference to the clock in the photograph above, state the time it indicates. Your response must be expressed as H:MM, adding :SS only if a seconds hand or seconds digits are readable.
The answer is 9:11
